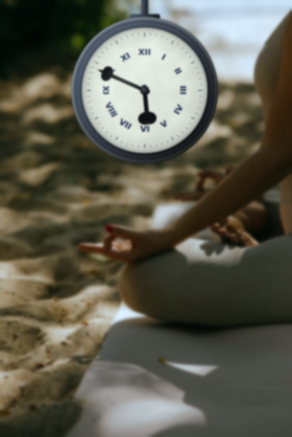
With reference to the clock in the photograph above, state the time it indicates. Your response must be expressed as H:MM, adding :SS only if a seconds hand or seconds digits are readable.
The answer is 5:49
